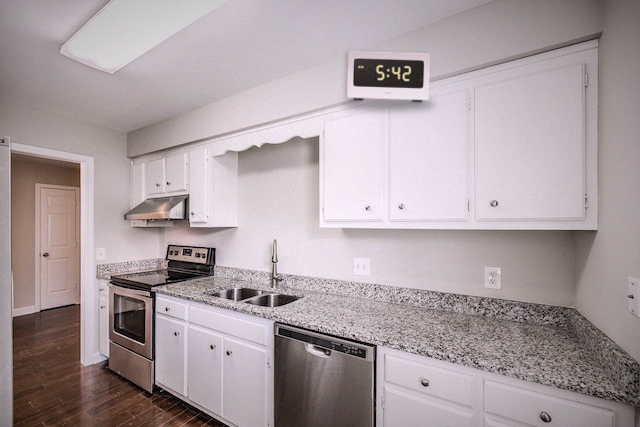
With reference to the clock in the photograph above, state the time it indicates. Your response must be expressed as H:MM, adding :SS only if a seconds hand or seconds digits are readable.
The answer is 5:42
